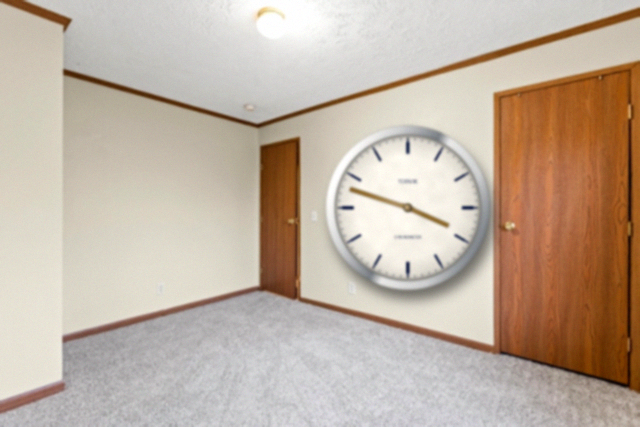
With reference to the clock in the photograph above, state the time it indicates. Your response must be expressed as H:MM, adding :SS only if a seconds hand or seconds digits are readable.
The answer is 3:48
